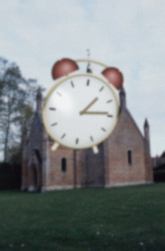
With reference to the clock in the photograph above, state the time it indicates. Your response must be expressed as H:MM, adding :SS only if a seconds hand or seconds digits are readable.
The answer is 1:14
